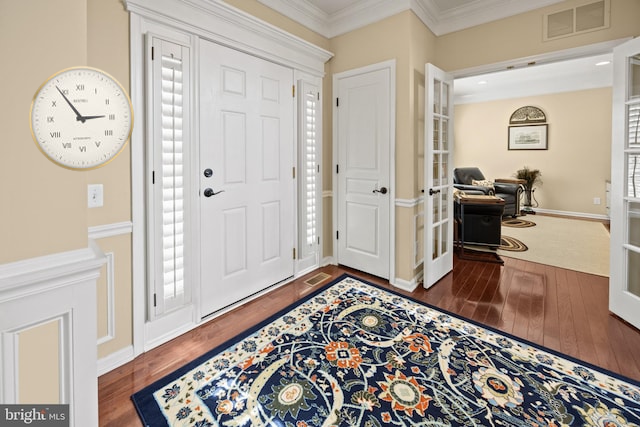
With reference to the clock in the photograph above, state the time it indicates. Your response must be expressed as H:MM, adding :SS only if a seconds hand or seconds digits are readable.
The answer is 2:54
